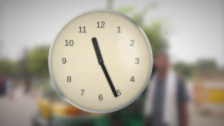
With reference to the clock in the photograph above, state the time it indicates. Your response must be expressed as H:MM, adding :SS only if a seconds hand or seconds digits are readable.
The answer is 11:26
